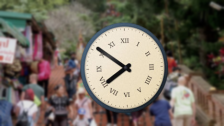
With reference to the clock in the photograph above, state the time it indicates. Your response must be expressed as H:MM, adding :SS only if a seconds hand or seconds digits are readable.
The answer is 7:51
